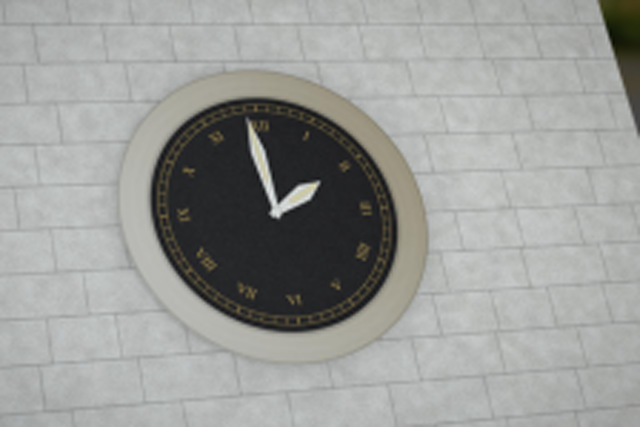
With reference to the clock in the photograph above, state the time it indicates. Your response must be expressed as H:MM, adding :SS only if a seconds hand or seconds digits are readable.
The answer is 1:59
